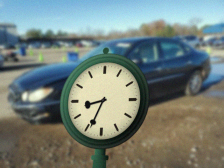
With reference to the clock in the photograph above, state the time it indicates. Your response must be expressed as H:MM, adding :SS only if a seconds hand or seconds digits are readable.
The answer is 8:34
